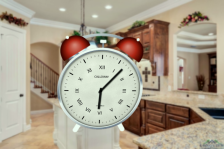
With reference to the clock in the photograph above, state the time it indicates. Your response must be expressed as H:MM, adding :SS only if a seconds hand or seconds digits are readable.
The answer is 6:07
